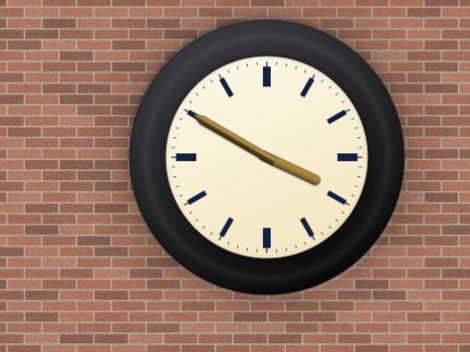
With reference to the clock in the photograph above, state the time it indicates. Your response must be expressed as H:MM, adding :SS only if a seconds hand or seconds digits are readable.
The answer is 3:50
